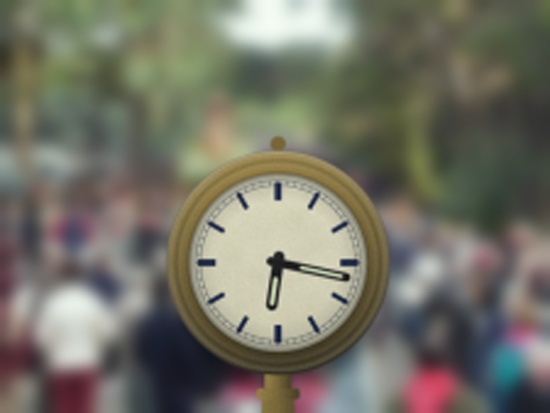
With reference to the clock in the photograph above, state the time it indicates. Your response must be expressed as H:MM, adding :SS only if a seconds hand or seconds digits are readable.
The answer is 6:17
